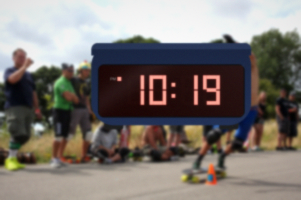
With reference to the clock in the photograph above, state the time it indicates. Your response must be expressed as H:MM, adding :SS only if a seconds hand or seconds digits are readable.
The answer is 10:19
